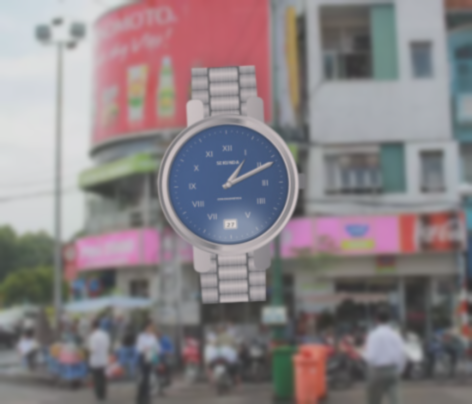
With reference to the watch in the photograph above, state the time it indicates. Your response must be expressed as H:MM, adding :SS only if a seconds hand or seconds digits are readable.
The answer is 1:11
